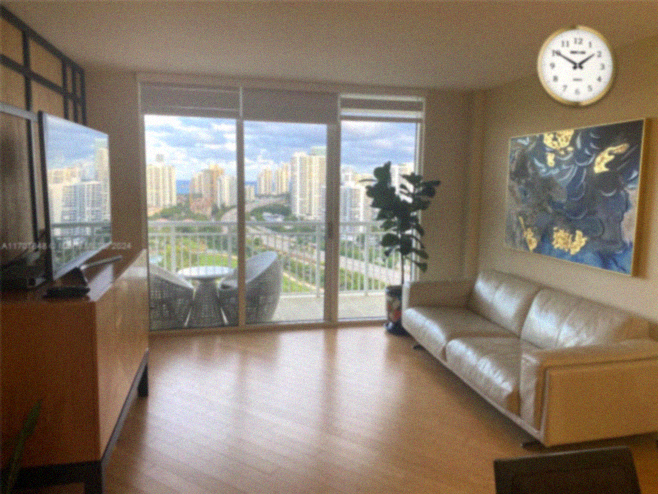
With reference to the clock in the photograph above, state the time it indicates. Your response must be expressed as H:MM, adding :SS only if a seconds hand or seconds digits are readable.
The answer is 1:50
